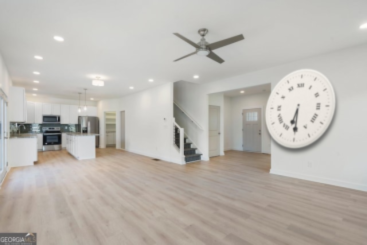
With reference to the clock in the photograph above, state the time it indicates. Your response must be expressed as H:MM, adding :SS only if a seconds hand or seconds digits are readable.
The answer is 6:30
